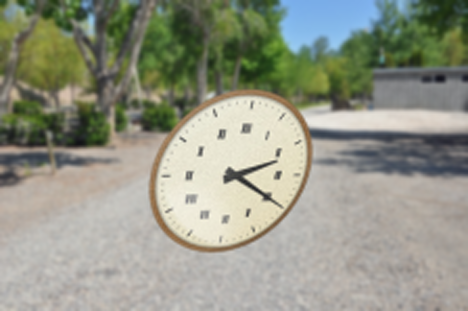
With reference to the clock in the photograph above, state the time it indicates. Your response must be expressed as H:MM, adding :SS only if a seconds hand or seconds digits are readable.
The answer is 2:20
